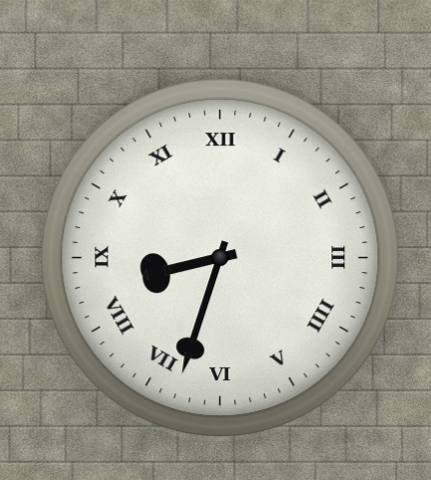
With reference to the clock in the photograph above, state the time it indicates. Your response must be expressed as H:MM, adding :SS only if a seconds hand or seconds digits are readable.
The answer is 8:33
